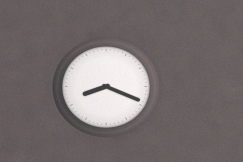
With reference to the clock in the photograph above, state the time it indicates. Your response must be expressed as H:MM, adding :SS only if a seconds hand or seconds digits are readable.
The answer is 8:19
